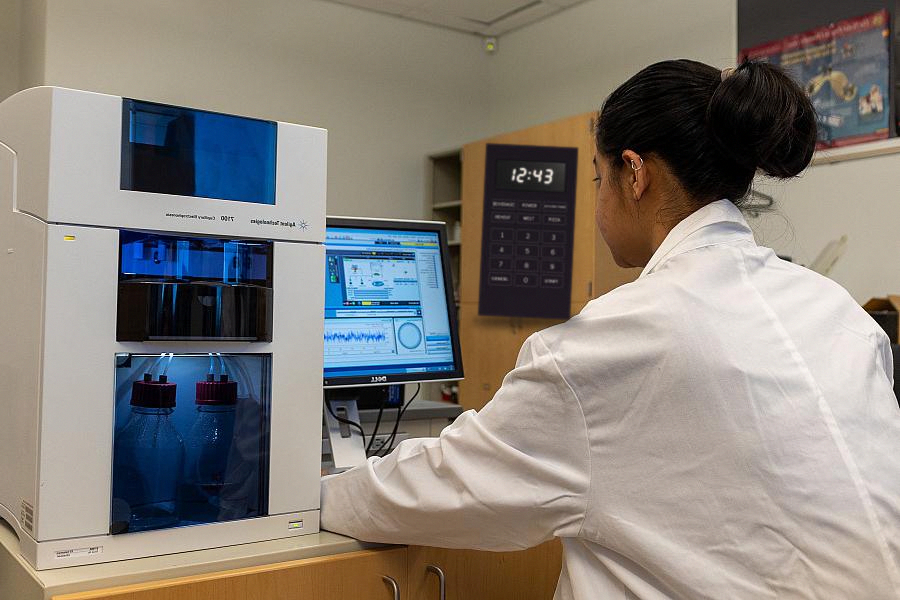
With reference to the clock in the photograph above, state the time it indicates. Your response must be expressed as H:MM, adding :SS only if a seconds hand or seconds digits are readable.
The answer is 12:43
